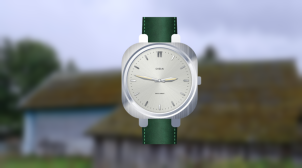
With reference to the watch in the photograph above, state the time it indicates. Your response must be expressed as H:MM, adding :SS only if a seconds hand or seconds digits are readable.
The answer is 2:47
